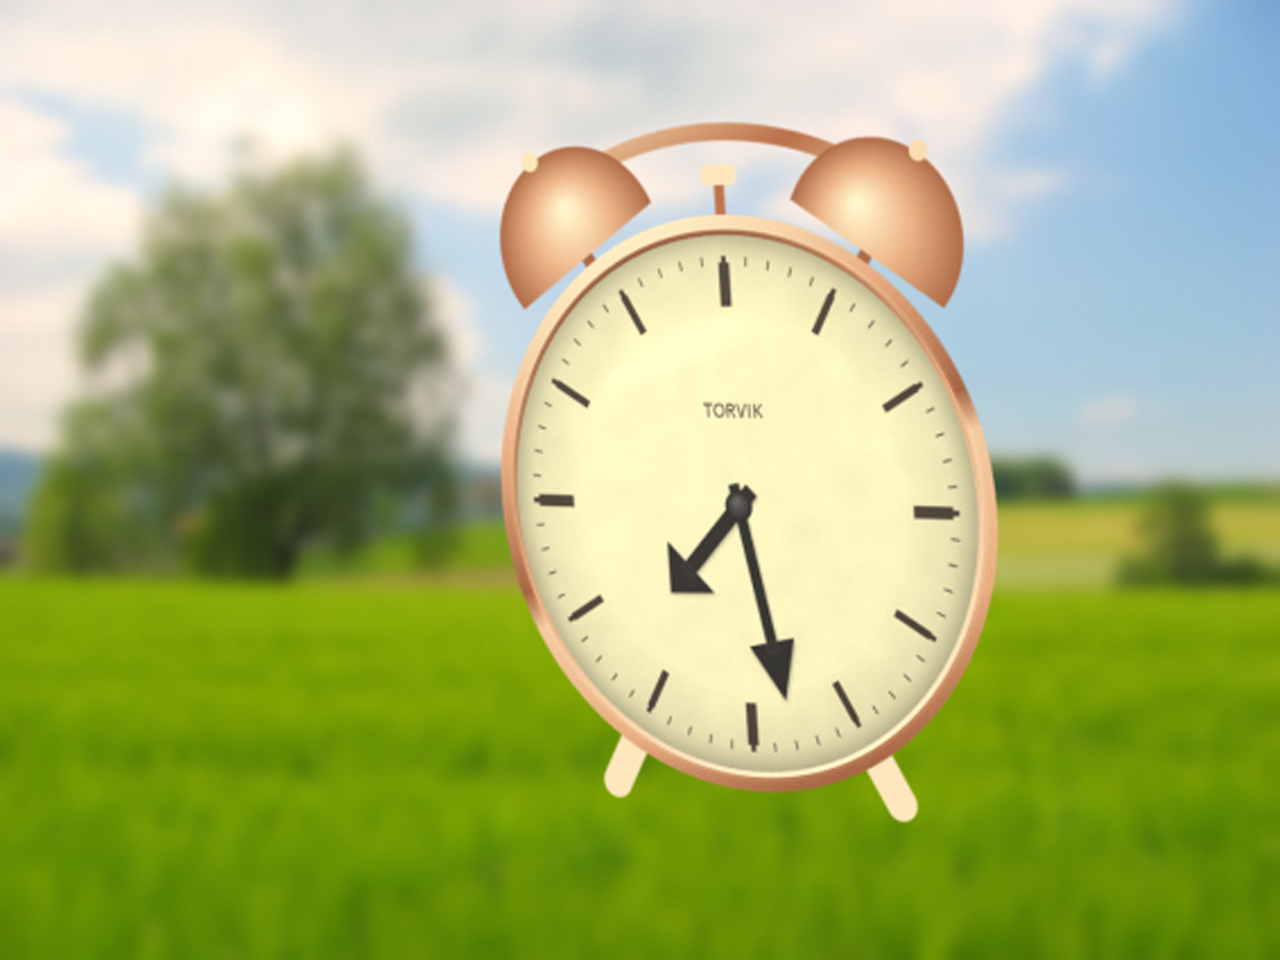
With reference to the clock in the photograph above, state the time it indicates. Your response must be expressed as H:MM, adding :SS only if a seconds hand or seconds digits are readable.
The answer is 7:28
